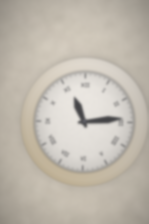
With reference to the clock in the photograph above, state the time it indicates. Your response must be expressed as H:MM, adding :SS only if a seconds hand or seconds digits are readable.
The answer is 11:14
